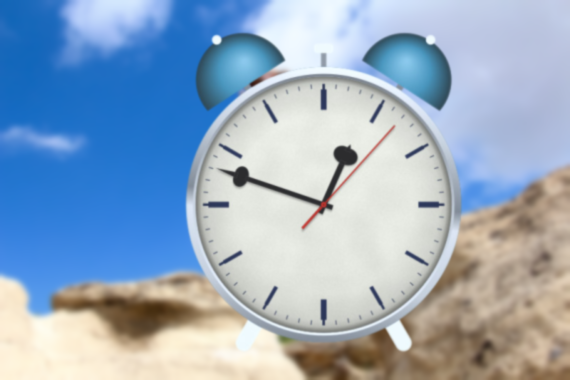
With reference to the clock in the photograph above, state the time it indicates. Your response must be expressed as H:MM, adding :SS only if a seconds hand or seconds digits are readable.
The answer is 12:48:07
